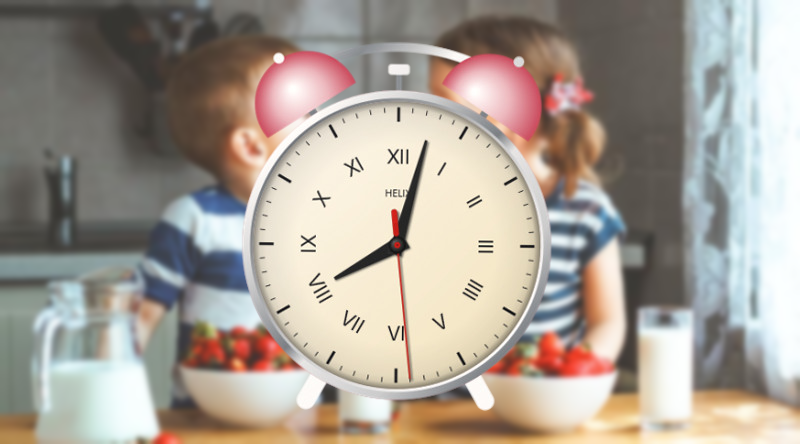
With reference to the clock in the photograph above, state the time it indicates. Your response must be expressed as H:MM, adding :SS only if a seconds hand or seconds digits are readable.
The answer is 8:02:29
